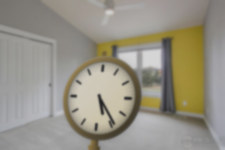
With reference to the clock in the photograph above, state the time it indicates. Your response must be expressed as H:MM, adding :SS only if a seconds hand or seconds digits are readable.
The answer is 5:24
